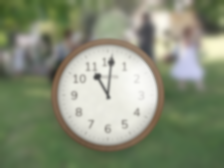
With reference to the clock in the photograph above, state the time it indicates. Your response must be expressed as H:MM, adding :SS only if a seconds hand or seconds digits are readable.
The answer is 11:01
